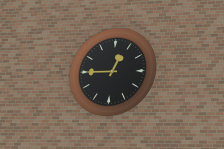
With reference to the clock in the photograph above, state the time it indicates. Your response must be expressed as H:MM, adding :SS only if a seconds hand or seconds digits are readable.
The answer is 12:45
